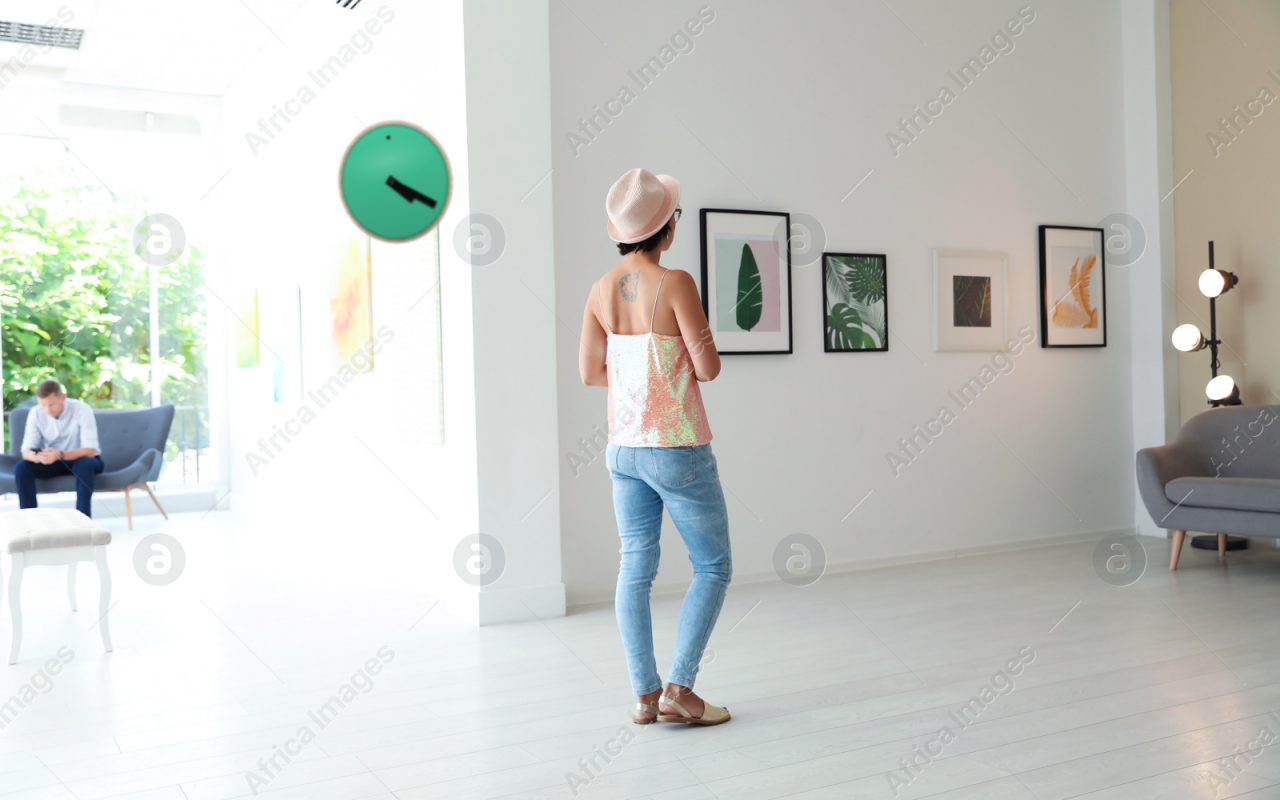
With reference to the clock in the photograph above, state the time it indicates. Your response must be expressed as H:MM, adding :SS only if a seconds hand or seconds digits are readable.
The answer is 4:20
